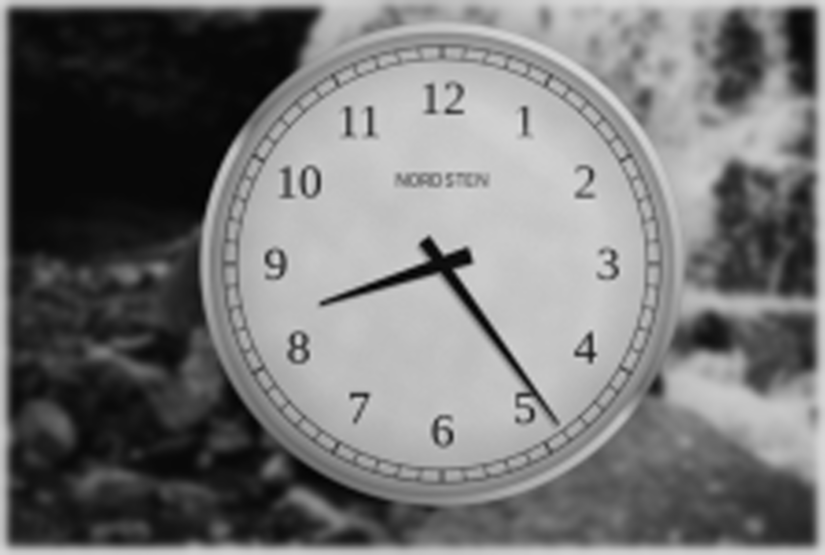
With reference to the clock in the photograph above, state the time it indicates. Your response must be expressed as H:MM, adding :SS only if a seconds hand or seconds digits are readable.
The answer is 8:24
